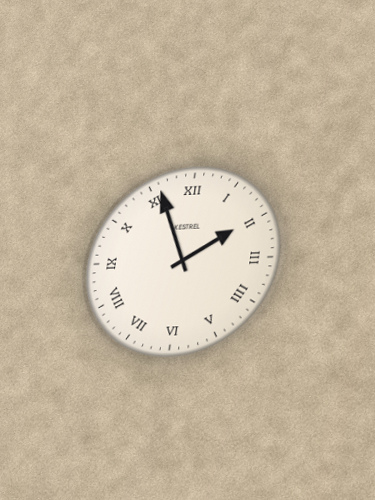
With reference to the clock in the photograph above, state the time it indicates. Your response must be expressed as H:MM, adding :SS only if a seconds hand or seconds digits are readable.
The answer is 1:56
